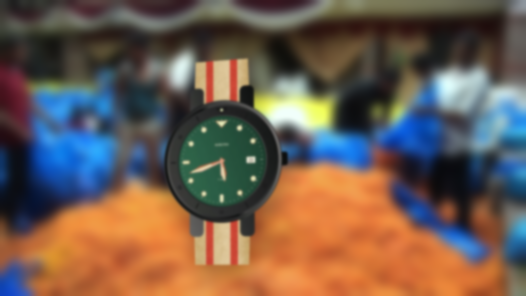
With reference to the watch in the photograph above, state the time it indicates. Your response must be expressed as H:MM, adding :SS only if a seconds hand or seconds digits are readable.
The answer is 5:42
